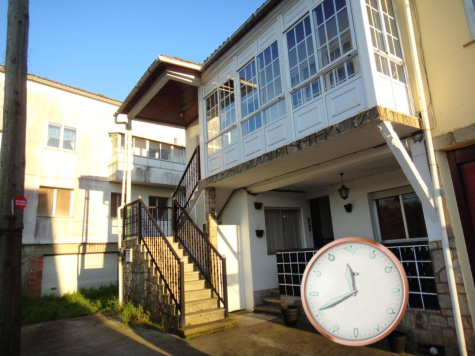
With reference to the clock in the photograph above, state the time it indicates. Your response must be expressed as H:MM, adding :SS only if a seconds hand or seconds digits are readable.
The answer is 11:41
